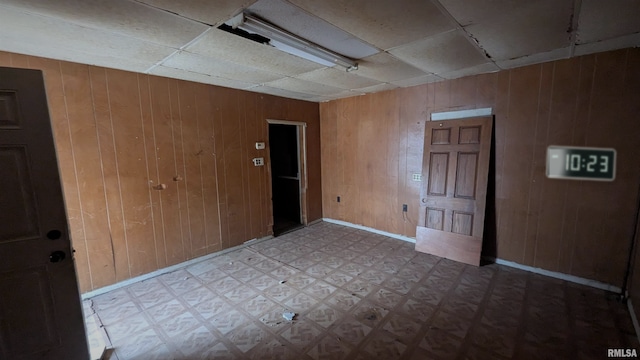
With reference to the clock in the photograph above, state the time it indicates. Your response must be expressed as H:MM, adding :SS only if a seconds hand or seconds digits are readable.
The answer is 10:23
